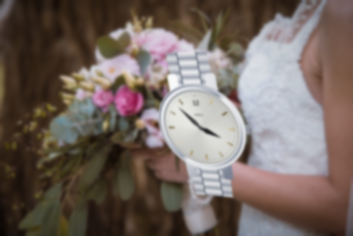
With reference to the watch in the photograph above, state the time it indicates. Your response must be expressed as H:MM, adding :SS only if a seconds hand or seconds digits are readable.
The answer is 3:53
